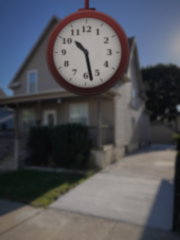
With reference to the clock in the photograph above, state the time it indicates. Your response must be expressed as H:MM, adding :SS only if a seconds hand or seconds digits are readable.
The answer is 10:28
